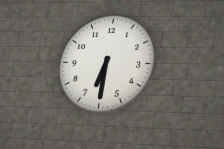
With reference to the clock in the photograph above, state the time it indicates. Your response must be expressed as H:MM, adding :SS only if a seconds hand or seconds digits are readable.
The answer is 6:30
